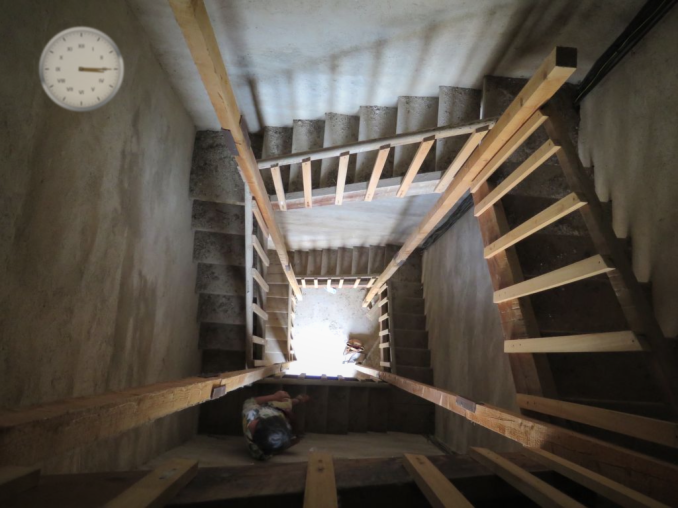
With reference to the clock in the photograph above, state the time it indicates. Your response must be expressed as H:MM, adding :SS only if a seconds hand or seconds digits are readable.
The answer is 3:15
